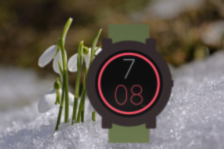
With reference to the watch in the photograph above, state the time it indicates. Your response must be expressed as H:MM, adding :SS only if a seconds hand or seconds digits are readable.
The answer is 7:08
